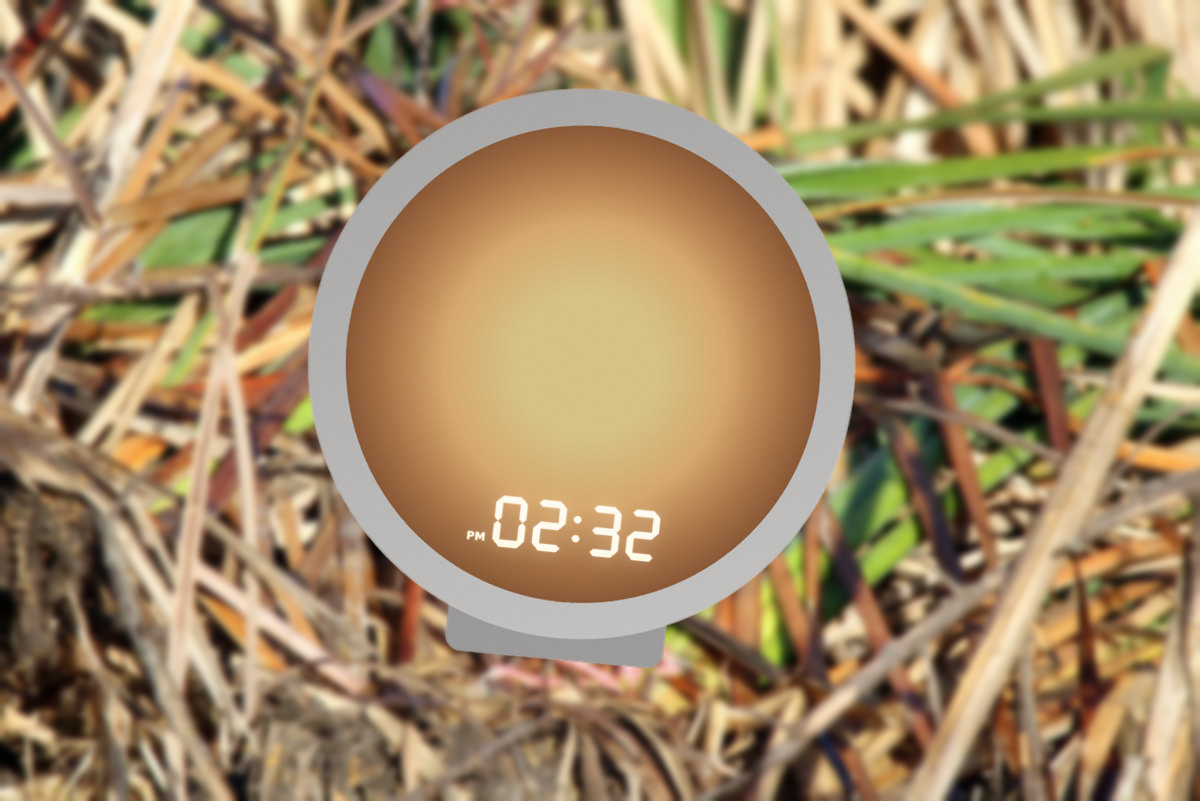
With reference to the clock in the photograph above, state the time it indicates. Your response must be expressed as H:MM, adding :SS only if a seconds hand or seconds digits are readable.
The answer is 2:32
